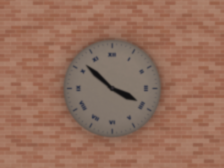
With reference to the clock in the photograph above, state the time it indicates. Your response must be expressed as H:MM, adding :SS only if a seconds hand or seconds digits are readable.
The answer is 3:52
